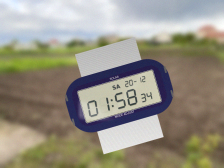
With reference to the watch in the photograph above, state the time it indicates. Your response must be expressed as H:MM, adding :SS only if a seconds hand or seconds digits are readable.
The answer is 1:58:34
